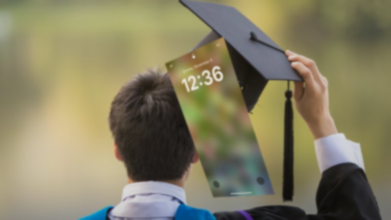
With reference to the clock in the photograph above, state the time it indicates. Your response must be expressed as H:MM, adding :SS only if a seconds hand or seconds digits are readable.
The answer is 12:36
